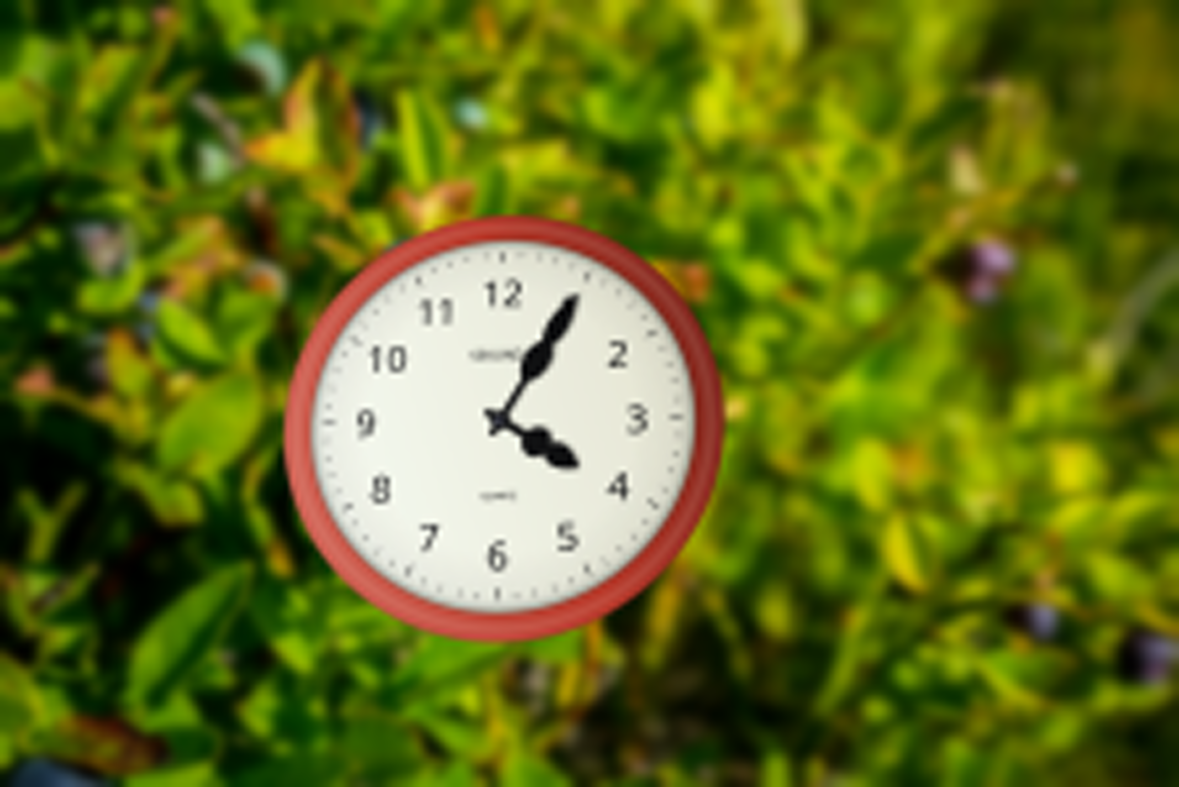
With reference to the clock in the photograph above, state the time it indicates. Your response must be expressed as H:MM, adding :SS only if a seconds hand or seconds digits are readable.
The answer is 4:05
